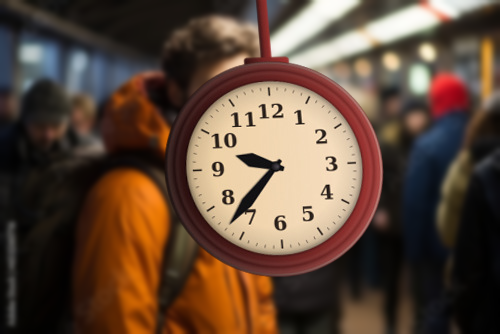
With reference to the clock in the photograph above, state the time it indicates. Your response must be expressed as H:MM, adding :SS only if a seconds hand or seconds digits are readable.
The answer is 9:37
